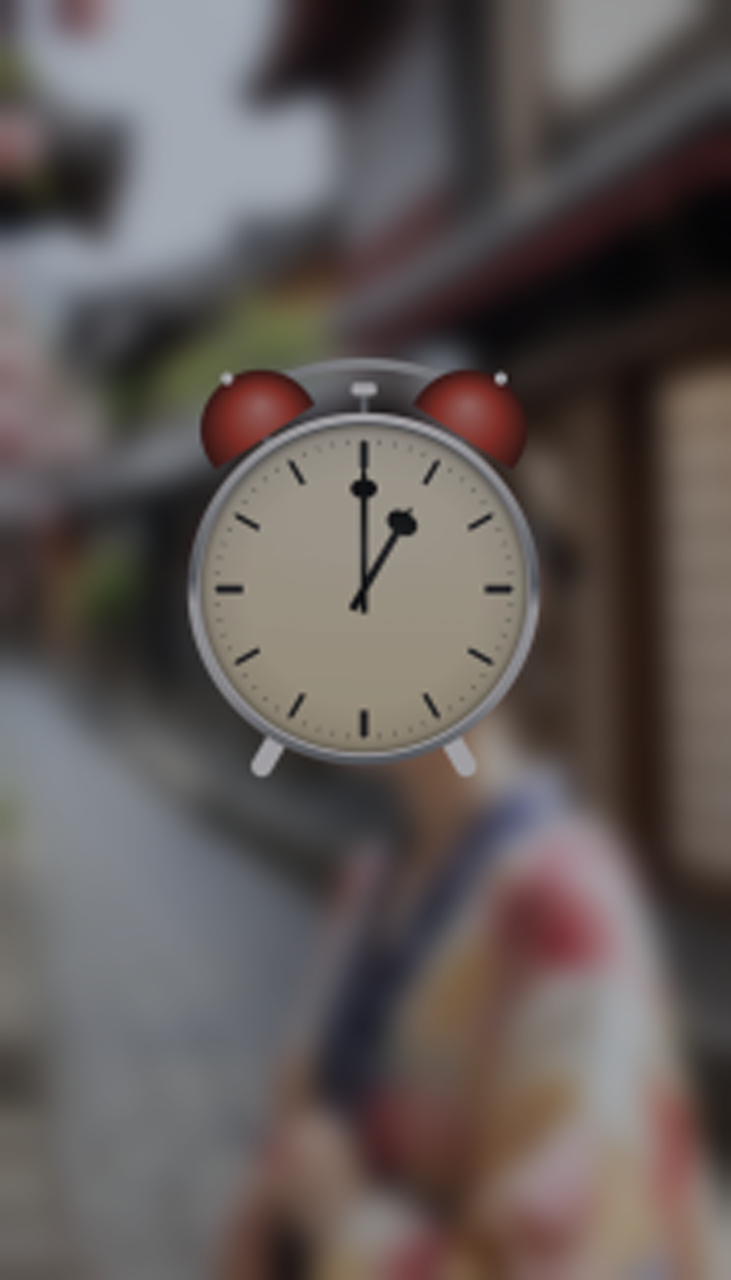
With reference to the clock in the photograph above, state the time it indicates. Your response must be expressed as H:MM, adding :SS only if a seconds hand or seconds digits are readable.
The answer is 1:00
